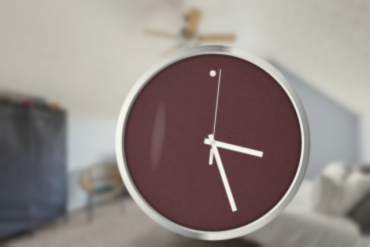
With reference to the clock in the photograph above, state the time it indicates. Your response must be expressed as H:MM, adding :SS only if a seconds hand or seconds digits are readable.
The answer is 3:27:01
